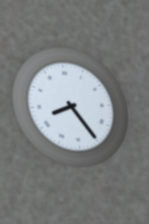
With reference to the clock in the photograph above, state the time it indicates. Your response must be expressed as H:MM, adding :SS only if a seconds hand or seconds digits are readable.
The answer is 8:25
